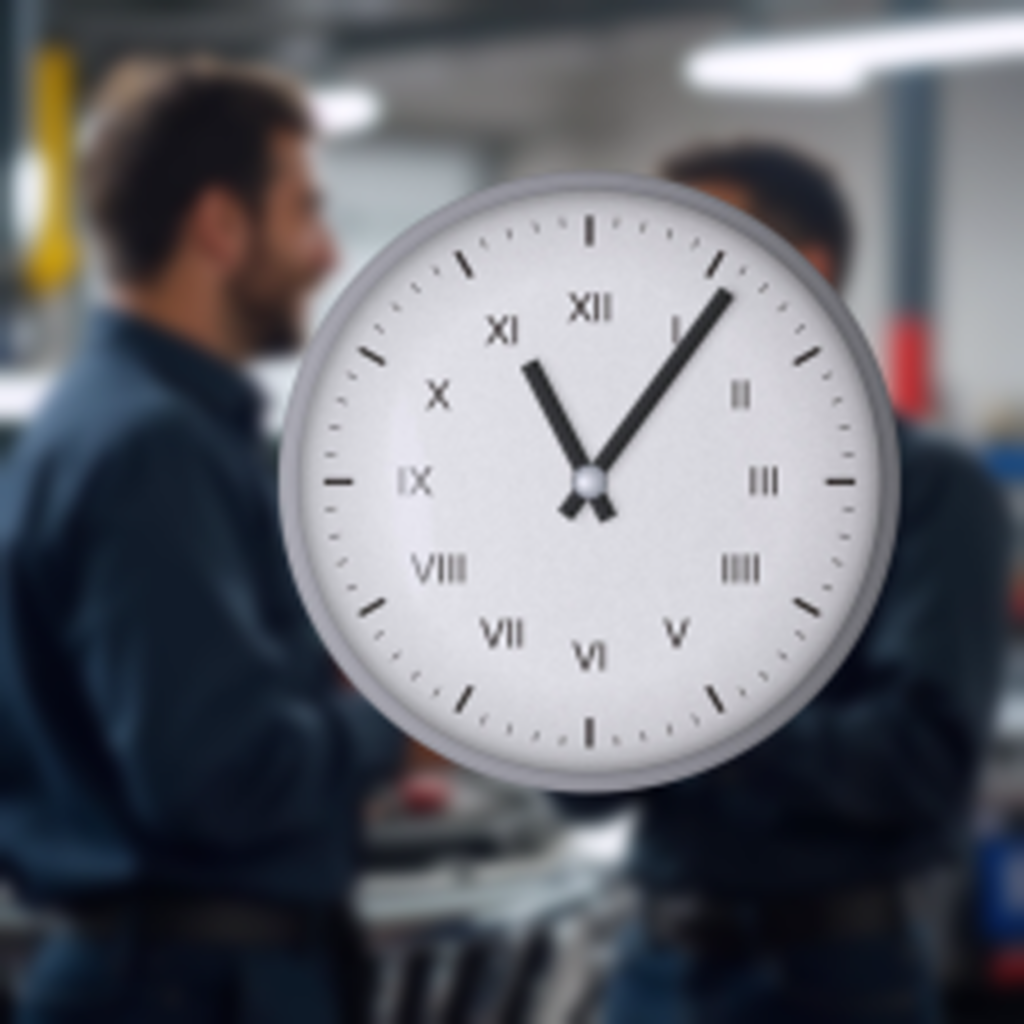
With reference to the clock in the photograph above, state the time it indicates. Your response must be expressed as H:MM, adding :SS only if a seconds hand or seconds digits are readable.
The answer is 11:06
